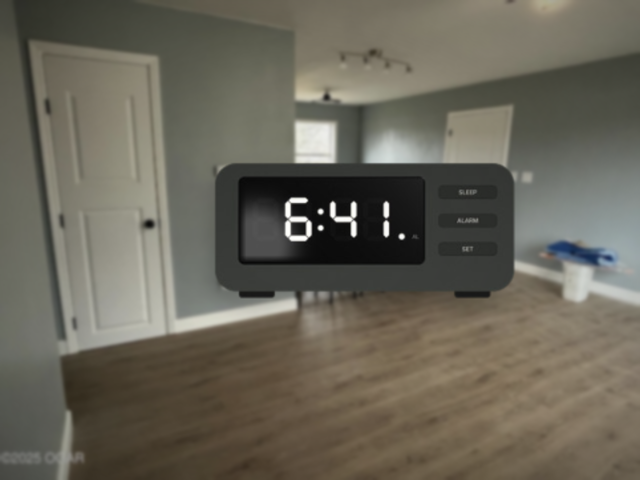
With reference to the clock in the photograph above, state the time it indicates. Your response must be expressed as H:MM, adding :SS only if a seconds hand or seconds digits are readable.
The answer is 6:41
